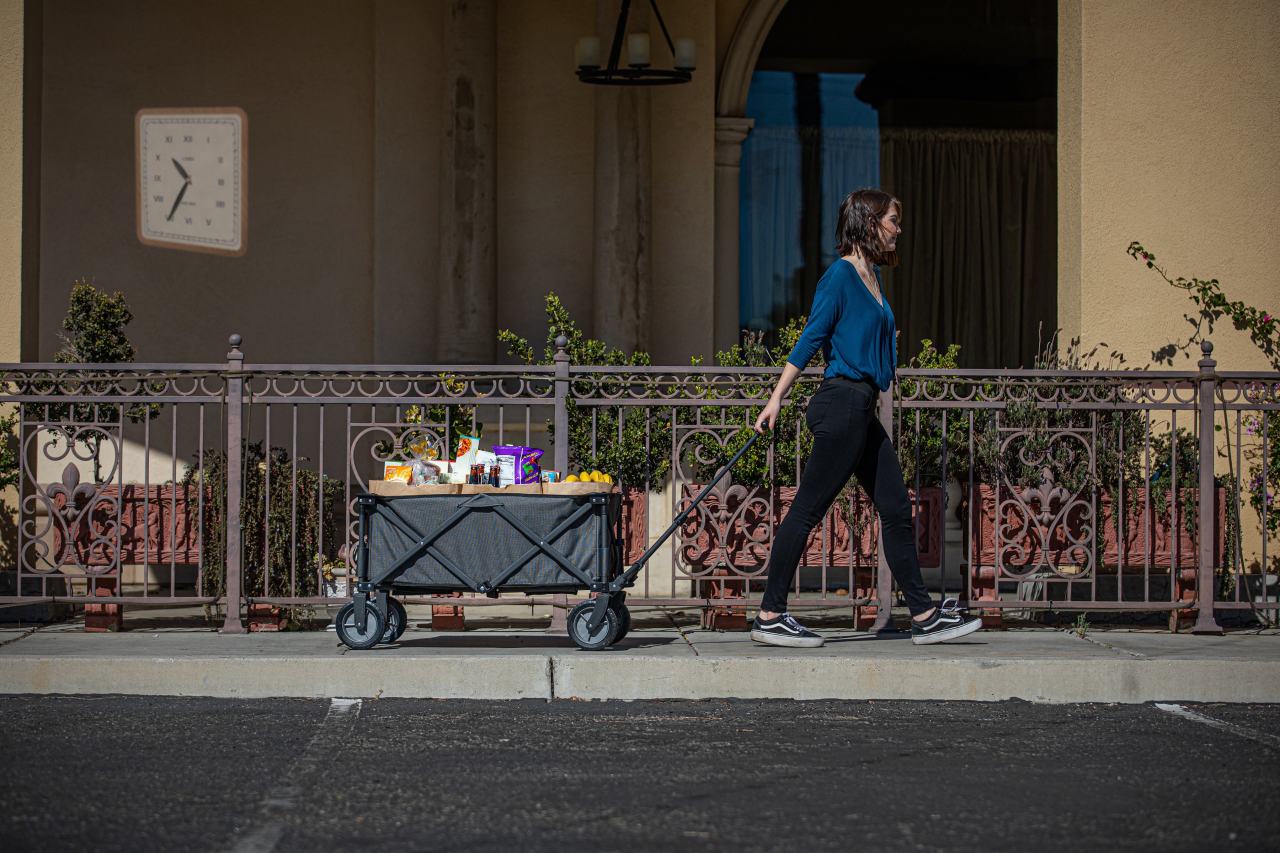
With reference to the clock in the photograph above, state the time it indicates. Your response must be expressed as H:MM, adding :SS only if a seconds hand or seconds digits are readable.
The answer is 10:35
